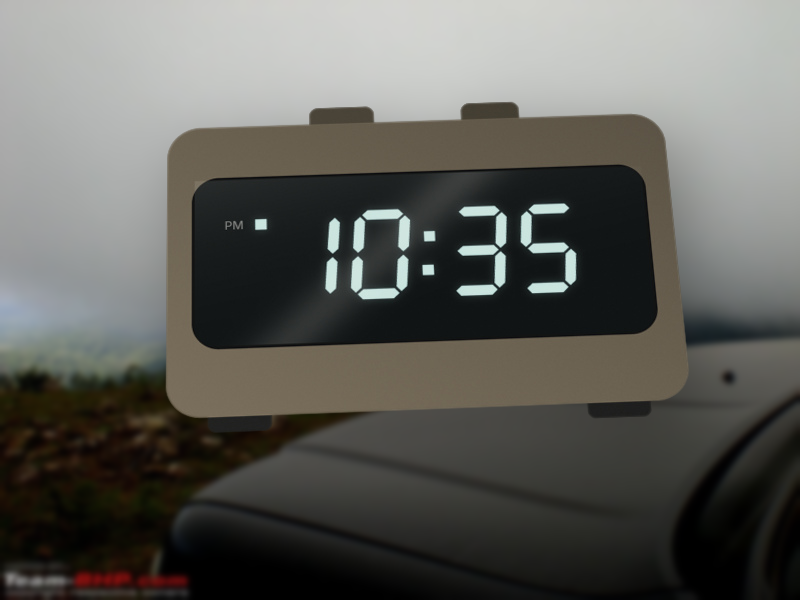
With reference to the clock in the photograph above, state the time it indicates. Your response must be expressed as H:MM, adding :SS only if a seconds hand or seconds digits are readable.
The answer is 10:35
